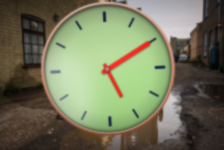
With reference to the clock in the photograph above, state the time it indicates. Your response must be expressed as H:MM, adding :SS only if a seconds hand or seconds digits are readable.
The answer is 5:10
